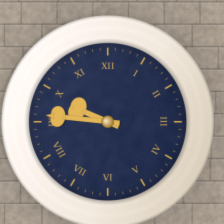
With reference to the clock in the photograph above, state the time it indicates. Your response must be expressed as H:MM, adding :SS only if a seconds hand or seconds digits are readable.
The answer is 9:46
